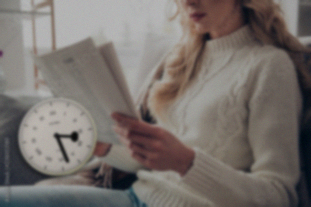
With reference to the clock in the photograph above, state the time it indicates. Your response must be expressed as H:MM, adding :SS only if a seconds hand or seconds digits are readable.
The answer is 3:28
